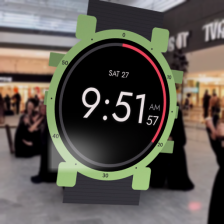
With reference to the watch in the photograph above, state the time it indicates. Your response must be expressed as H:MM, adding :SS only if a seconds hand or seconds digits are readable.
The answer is 9:51:57
